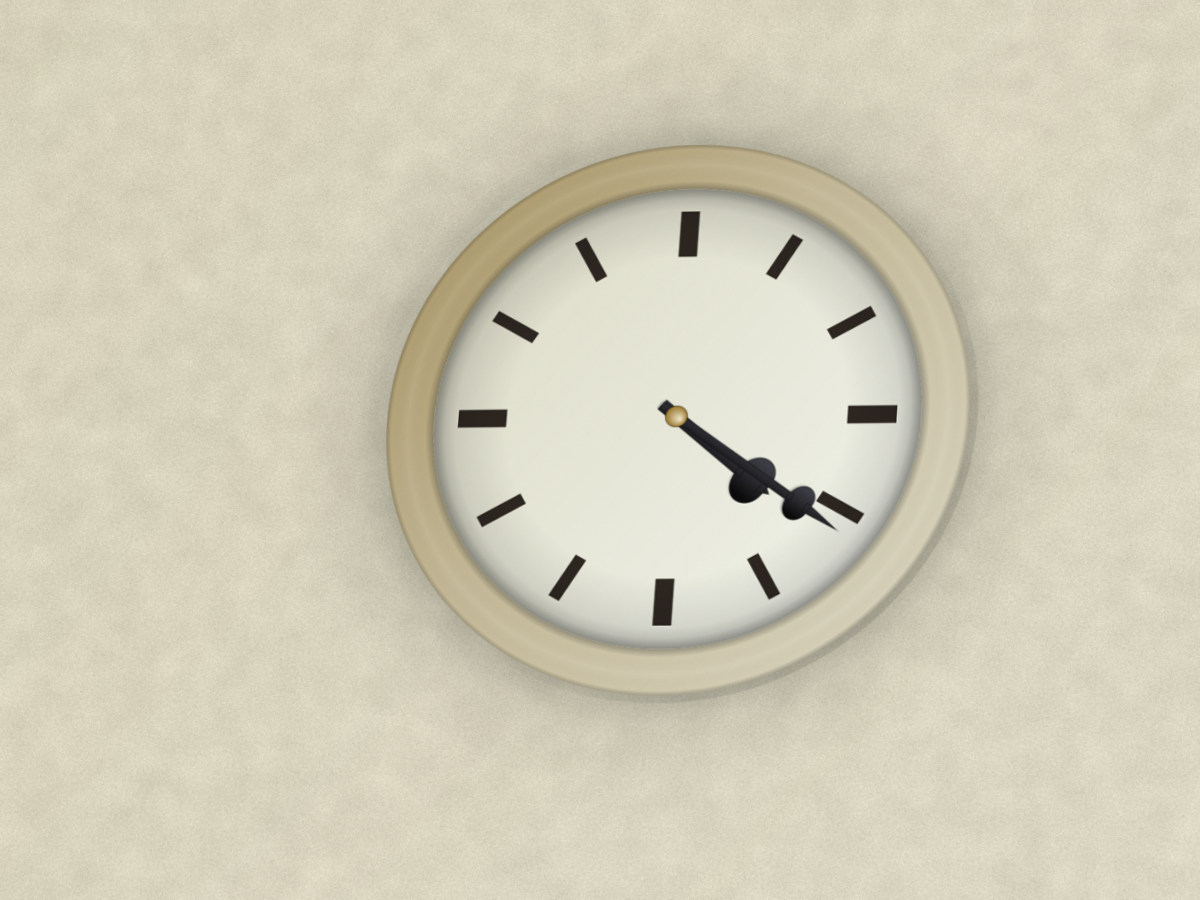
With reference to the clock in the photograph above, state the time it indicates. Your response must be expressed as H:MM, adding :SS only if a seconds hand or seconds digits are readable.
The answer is 4:21
